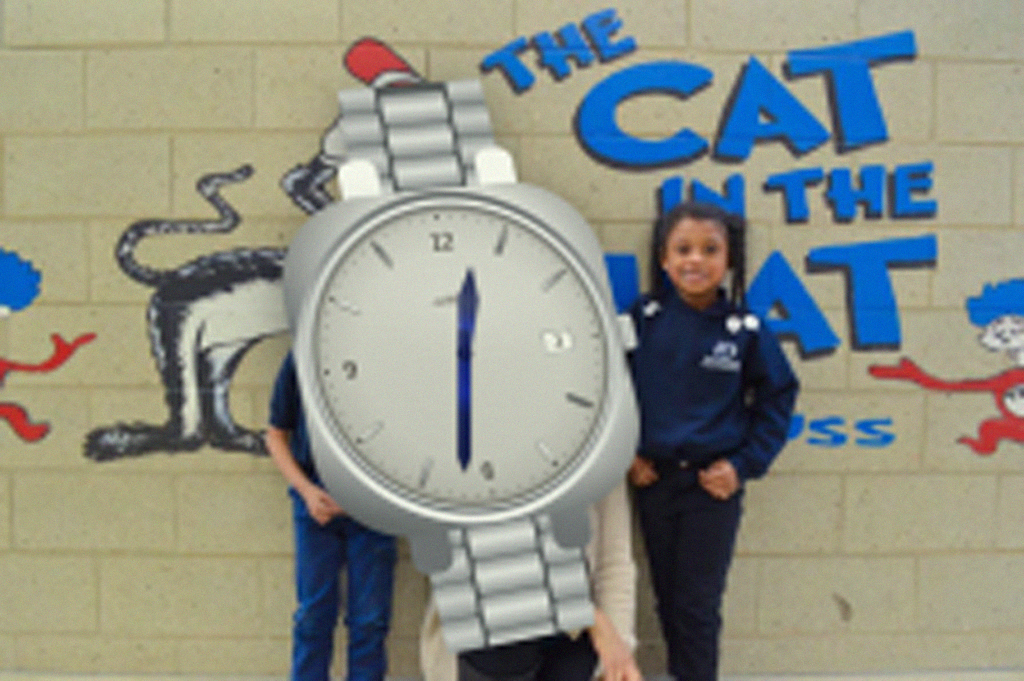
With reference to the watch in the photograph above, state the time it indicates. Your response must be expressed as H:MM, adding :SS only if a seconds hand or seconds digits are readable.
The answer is 12:32
